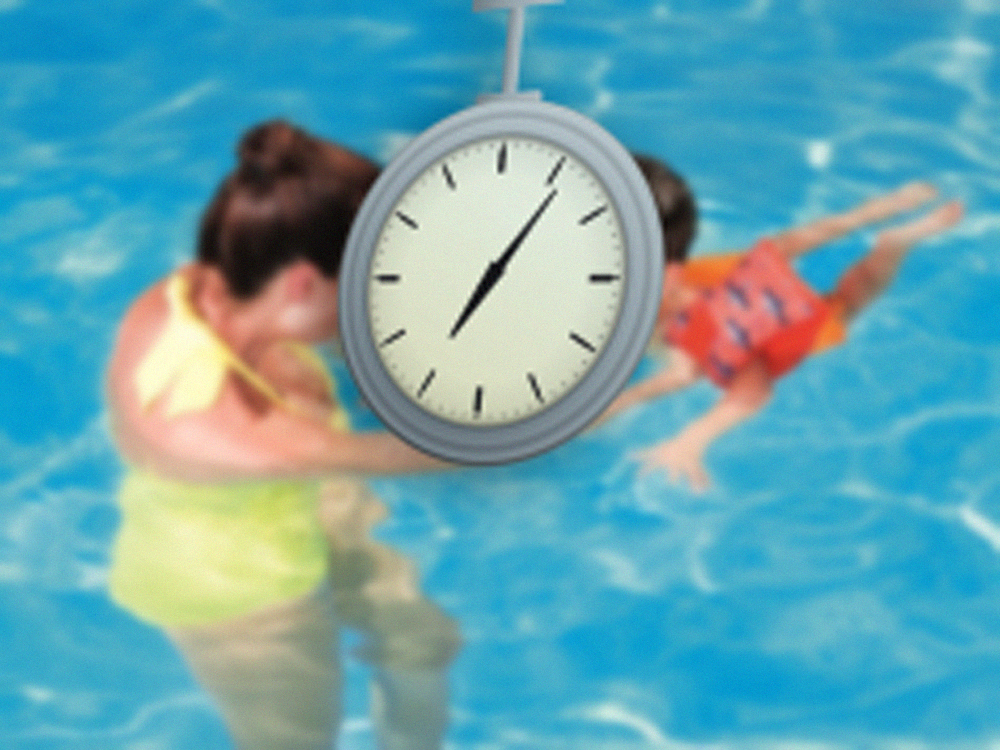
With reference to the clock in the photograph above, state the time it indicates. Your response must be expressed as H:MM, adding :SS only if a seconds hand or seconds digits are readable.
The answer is 7:06
